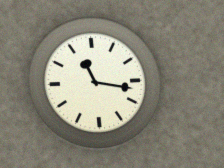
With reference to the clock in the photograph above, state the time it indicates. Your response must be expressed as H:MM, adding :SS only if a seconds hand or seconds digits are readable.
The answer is 11:17
